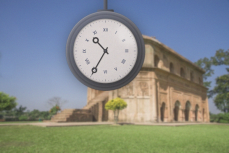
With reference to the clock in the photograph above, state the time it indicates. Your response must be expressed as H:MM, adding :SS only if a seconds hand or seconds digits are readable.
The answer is 10:35
